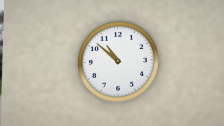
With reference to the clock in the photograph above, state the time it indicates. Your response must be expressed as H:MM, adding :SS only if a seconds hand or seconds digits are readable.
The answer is 10:52
